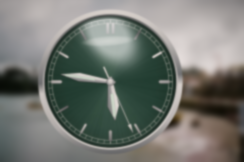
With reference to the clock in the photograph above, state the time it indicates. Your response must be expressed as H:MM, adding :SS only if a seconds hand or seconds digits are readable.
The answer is 5:46:26
